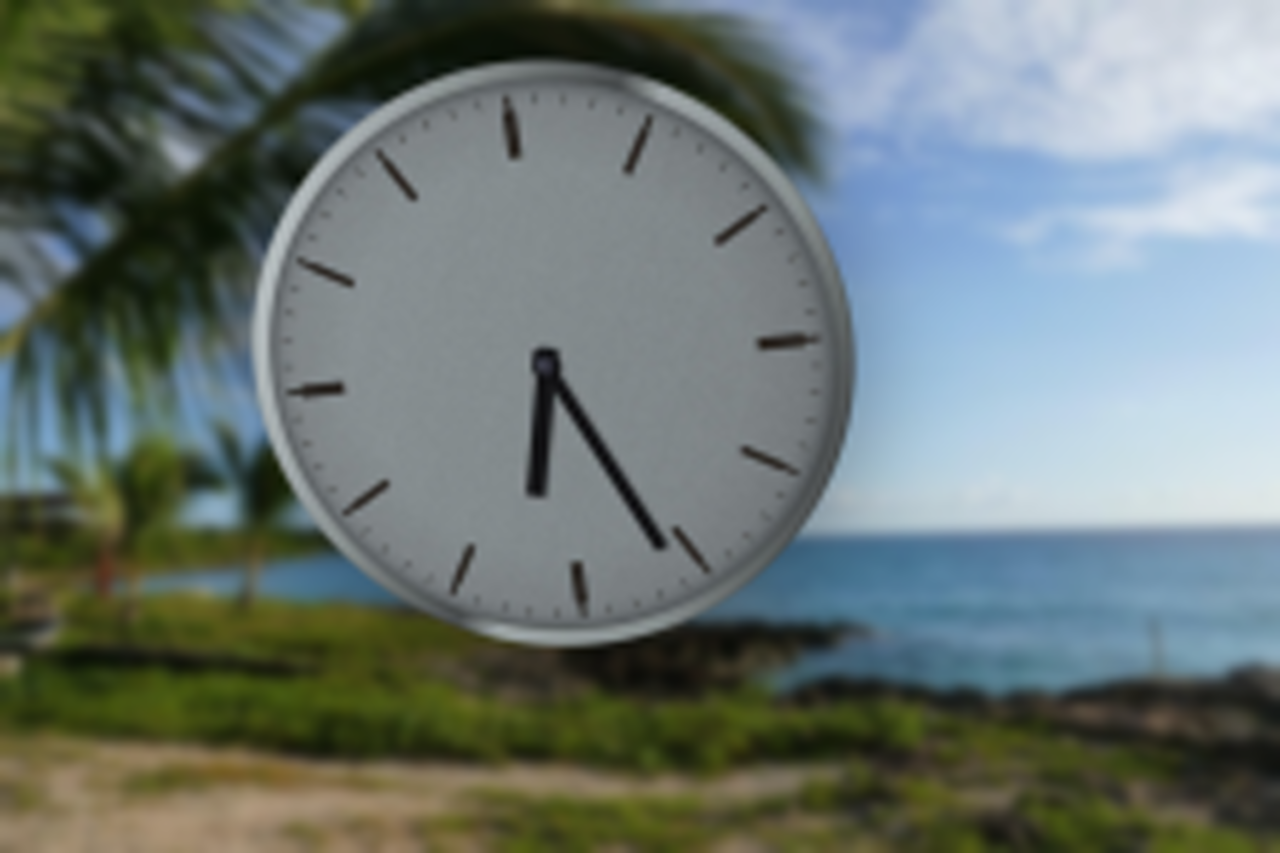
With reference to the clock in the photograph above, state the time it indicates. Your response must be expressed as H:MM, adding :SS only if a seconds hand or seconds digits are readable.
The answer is 6:26
